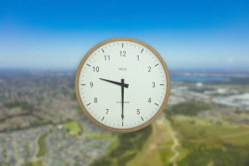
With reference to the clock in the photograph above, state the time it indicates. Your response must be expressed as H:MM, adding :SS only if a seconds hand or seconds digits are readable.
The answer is 9:30
